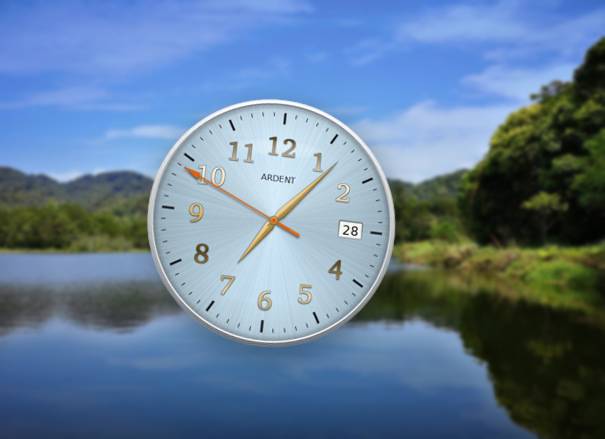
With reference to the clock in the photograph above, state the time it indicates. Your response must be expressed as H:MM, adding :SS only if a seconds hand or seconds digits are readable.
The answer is 7:06:49
